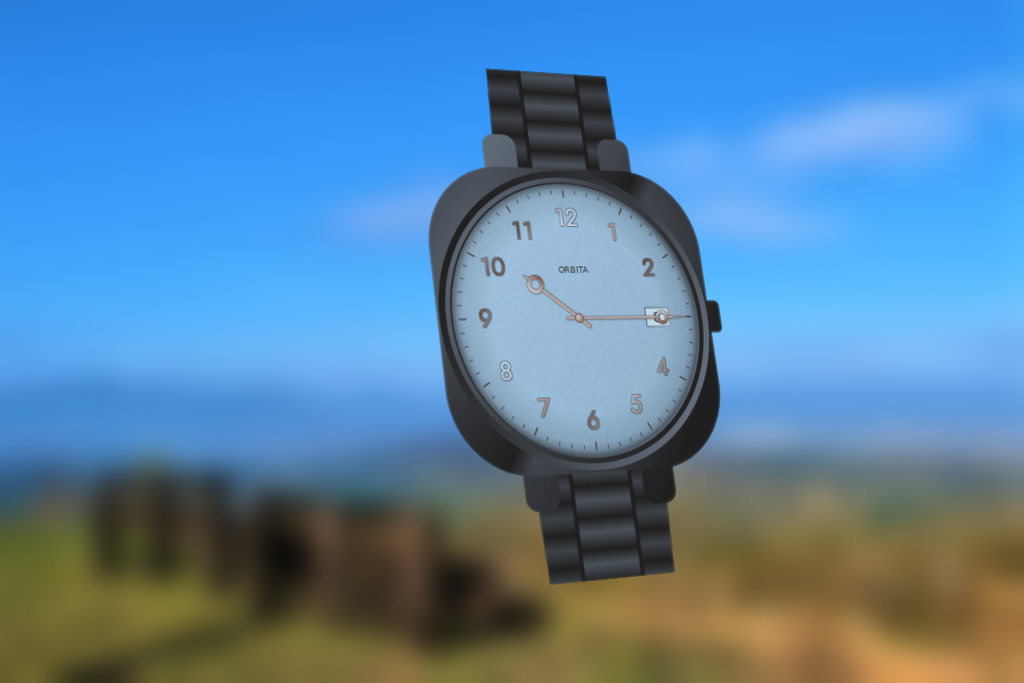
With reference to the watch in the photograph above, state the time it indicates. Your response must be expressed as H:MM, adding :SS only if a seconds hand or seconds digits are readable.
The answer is 10:15
